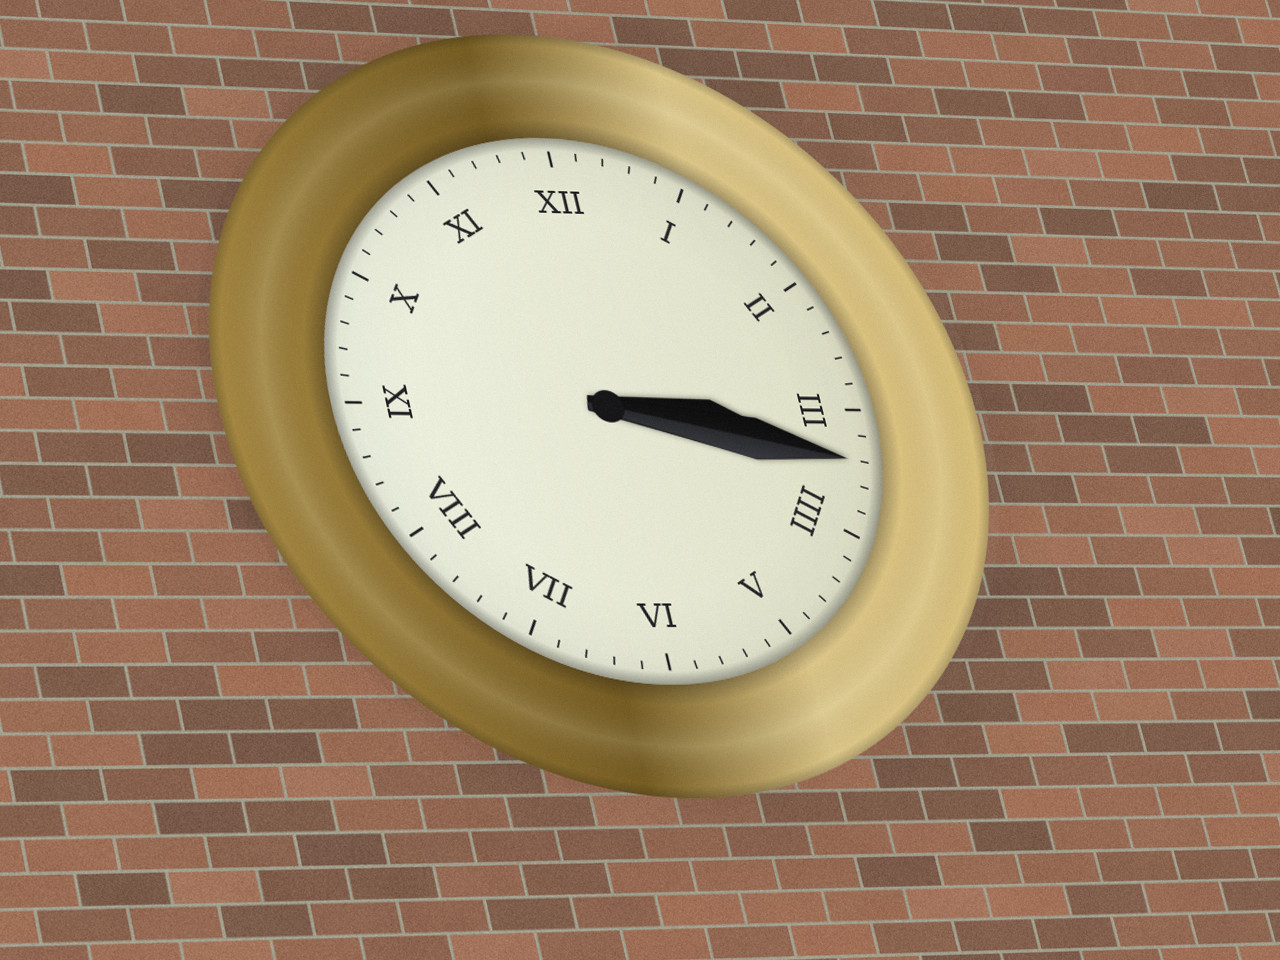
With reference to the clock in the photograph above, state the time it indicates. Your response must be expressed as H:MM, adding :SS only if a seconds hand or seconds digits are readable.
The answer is 3:17
